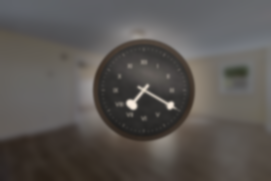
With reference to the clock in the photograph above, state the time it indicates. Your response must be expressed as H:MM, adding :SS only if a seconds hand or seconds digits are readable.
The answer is 7:20
